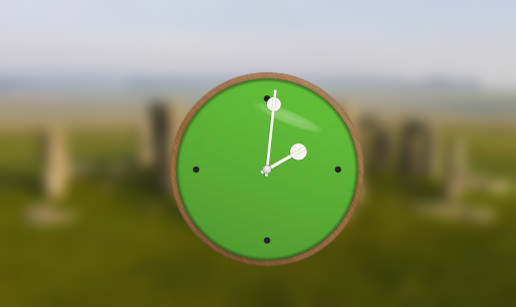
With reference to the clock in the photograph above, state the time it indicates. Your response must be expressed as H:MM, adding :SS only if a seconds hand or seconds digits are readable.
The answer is 2:01
